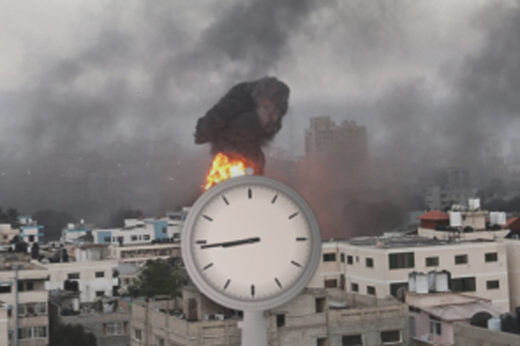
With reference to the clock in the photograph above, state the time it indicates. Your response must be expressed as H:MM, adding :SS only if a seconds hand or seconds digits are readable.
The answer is 8:44
